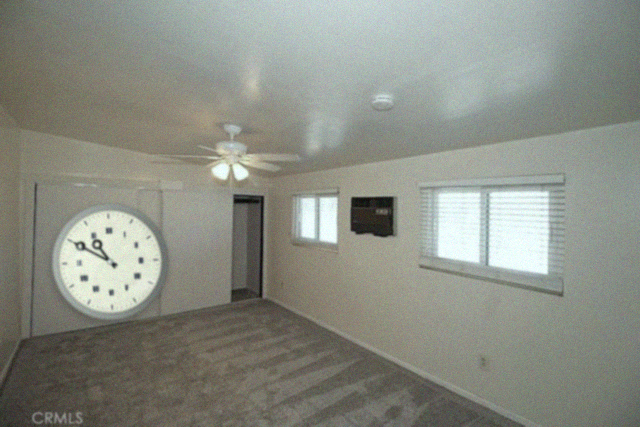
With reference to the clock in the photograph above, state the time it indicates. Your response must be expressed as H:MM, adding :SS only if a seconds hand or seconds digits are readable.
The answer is 10:50
